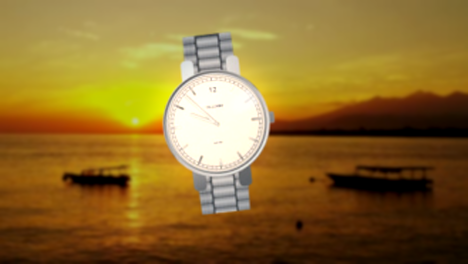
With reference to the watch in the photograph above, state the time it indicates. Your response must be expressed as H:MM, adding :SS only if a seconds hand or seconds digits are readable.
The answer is 9:53
